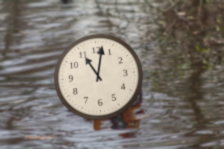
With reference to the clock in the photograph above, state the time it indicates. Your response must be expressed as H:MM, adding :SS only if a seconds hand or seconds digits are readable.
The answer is 11:02
